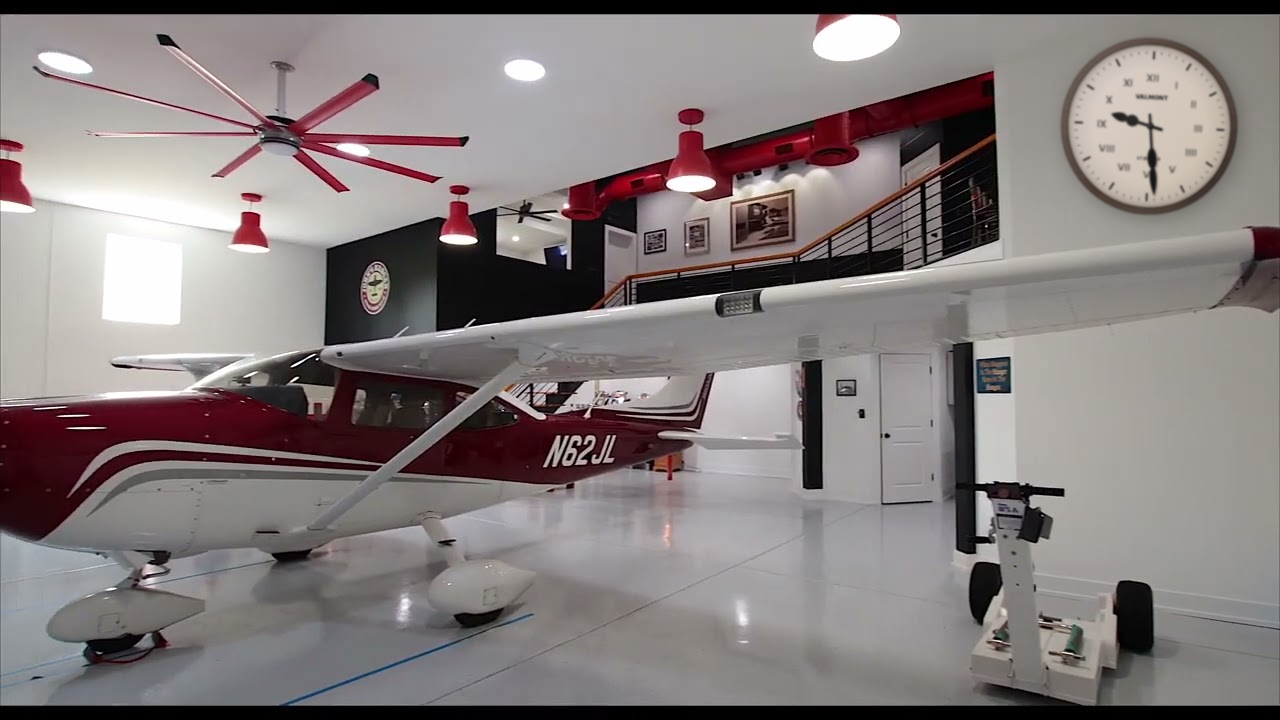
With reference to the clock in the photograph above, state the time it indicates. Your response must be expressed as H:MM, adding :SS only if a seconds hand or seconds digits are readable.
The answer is 9:29
